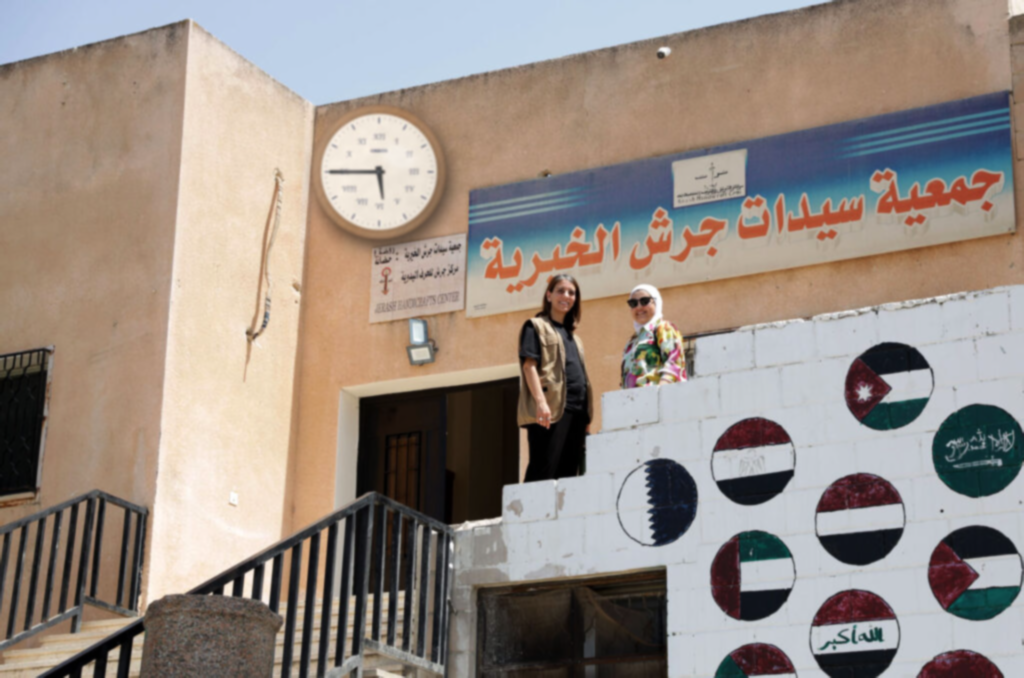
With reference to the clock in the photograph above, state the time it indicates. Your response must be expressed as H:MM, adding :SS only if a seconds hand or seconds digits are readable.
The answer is 5:45
